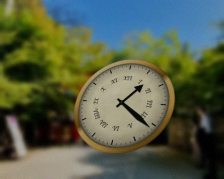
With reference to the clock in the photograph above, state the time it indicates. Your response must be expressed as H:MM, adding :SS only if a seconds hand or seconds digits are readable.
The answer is 1:21
